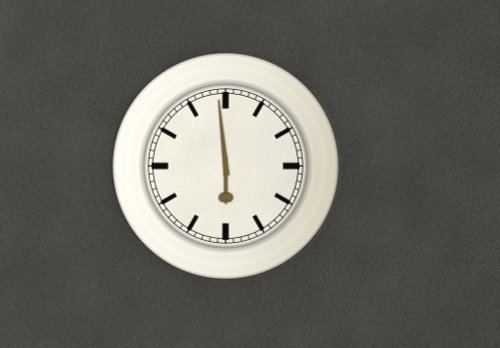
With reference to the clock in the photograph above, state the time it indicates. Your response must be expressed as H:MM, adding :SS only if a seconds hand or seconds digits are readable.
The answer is 5:59
